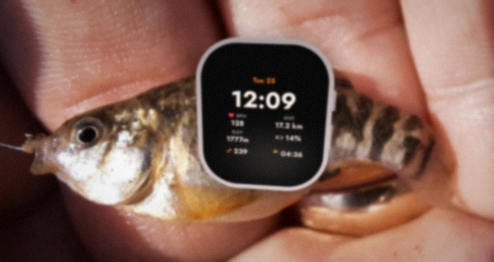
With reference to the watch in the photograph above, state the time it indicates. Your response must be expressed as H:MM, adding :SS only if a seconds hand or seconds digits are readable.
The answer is 12:09
